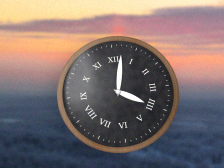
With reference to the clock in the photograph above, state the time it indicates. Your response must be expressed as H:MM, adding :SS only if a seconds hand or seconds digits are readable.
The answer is 4:02
